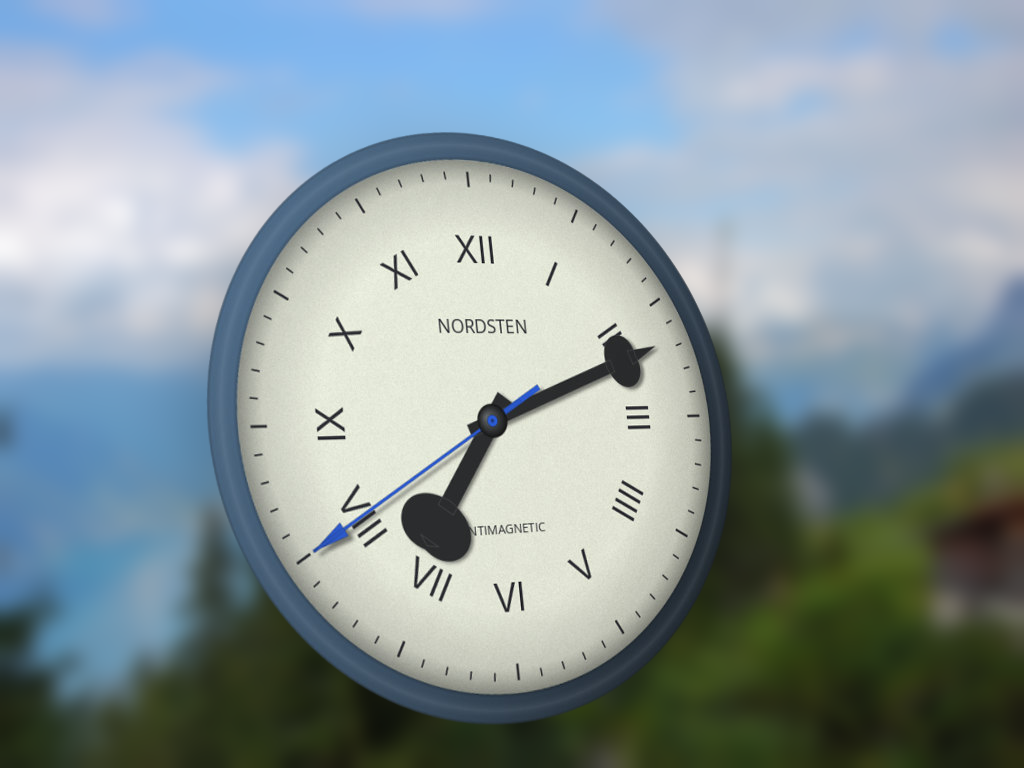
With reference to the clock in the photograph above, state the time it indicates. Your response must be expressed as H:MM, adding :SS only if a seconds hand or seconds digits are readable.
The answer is 7:11:40
